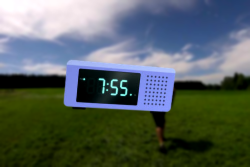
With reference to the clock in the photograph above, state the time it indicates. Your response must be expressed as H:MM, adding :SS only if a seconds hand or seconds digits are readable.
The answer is 7:55
